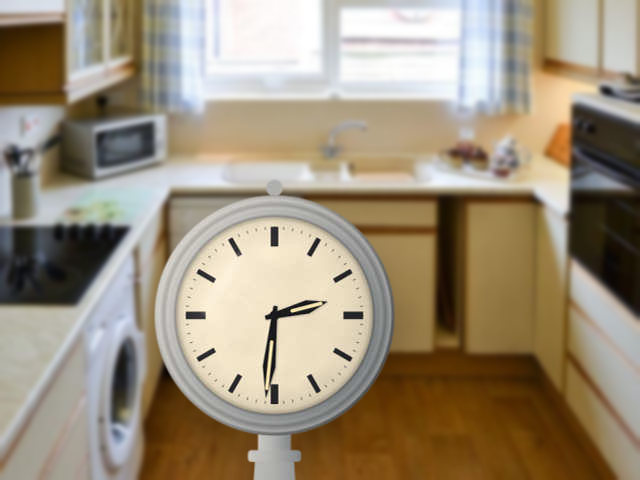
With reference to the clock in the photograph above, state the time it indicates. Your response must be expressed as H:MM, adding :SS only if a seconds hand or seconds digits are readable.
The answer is 2:31
